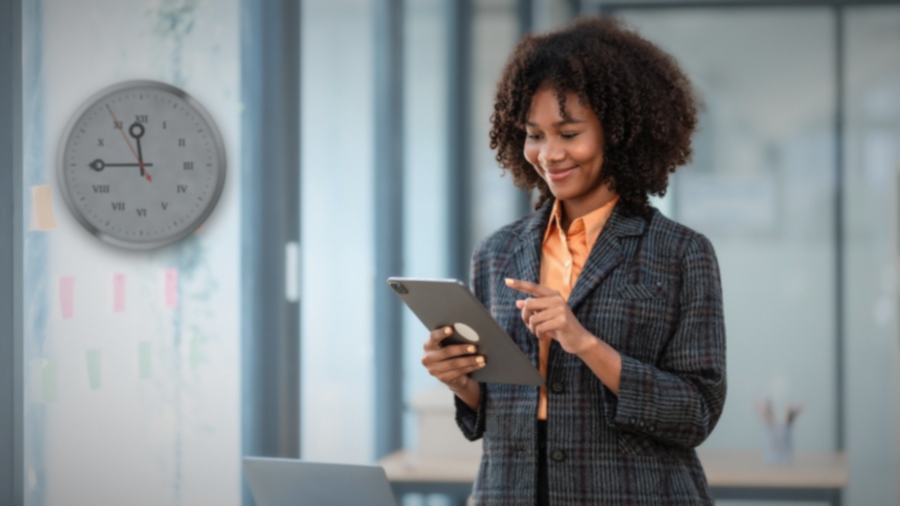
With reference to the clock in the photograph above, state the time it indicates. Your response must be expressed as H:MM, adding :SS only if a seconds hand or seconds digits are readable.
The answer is 11:44:55
